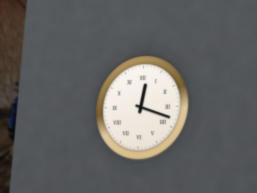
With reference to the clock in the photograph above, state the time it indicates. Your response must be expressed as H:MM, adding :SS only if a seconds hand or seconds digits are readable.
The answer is 12:18
